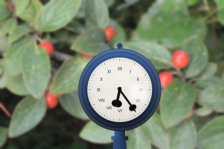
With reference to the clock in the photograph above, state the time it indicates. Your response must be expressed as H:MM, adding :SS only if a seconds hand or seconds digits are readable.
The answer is 6:24
